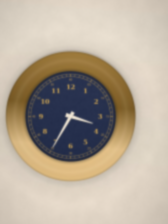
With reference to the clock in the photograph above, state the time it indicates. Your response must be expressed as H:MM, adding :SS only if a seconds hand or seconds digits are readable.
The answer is 3:35
